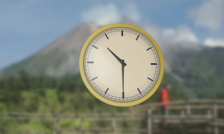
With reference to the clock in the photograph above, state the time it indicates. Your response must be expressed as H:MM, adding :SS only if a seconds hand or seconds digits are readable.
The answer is 10:30
